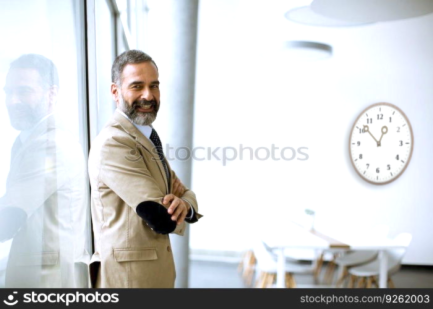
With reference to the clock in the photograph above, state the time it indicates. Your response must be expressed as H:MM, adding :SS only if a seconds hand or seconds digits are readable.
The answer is 12:52
